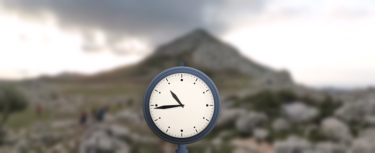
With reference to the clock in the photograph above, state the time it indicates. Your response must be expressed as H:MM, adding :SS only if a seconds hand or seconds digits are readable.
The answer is 10:44
